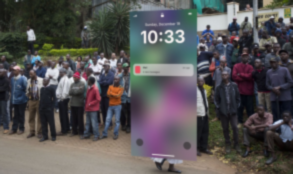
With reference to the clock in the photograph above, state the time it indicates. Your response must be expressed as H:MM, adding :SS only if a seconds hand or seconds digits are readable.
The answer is 10:33
